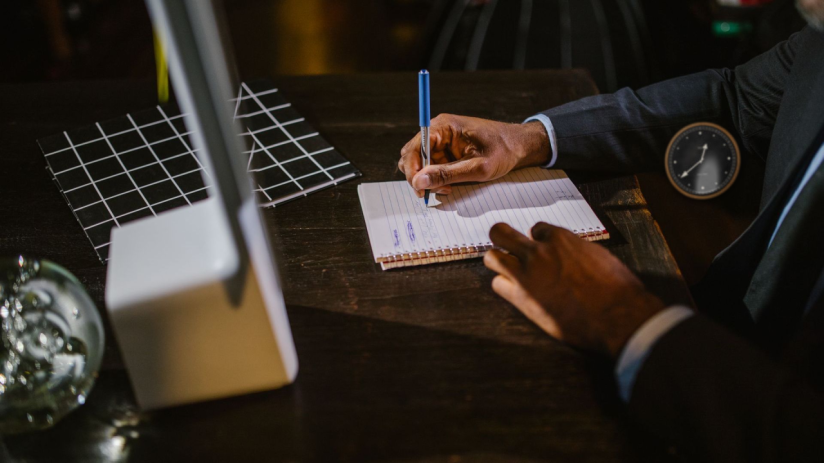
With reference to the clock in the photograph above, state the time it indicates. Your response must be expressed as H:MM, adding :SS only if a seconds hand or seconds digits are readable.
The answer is 12:39
